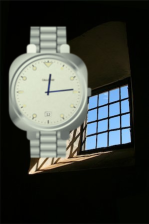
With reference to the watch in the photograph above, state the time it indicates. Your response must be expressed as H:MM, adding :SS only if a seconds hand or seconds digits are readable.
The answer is 12:14
